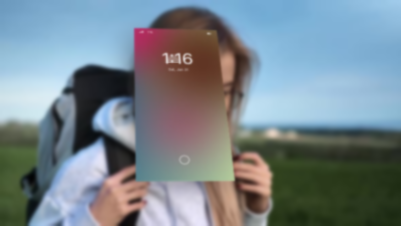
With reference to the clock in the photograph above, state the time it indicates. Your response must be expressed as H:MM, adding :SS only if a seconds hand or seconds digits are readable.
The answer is 1:16
